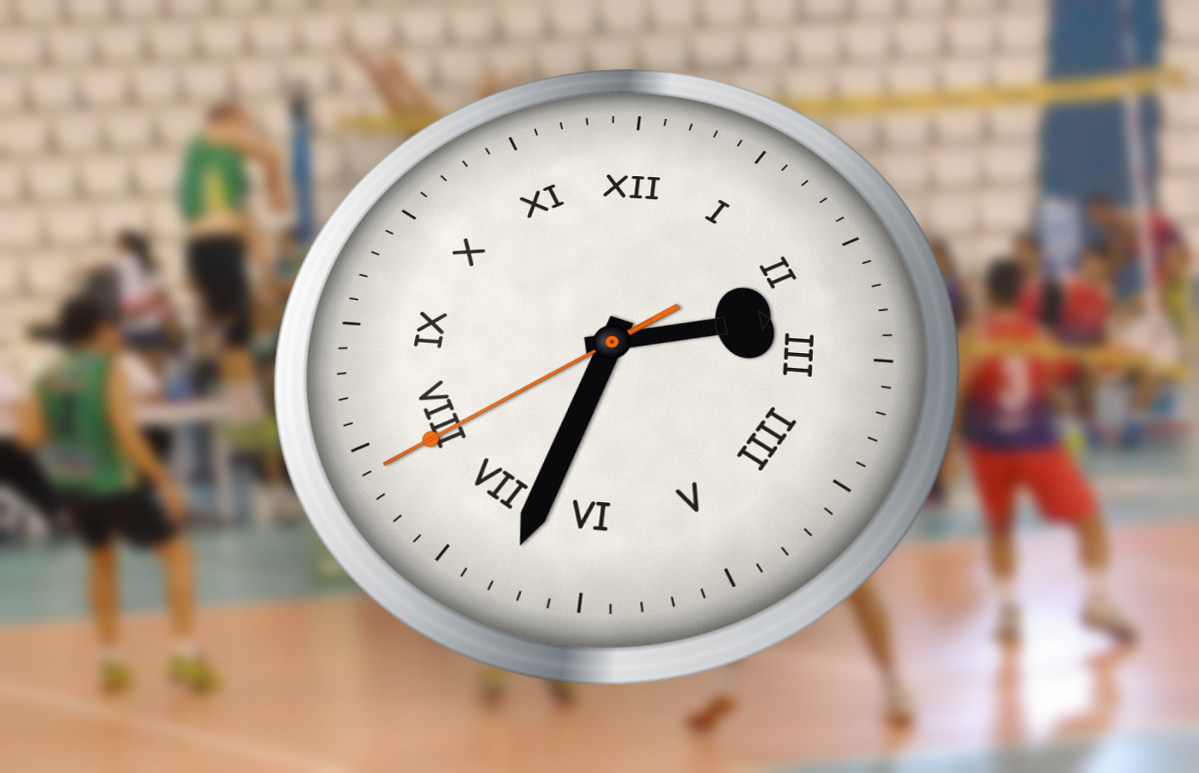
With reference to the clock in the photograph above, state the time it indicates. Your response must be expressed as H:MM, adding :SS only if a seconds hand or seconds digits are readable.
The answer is 2:32:39
